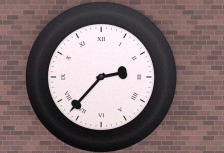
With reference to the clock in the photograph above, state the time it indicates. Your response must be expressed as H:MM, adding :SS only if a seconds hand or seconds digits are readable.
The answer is 2:37
